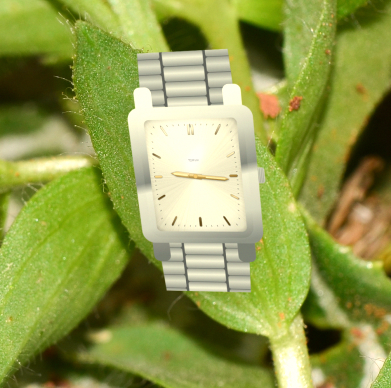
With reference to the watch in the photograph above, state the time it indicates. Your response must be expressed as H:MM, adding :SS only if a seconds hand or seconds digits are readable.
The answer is 9:16
